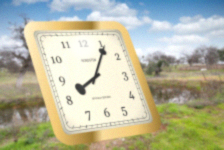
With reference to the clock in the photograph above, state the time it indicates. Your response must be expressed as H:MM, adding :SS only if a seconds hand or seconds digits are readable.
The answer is 8:06
